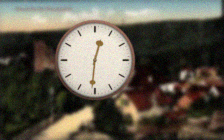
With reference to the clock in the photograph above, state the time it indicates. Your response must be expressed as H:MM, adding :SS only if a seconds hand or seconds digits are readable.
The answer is 12:31
